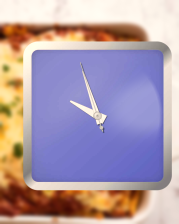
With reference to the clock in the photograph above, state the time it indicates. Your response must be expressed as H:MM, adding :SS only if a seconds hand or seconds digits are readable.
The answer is 9:56:57
